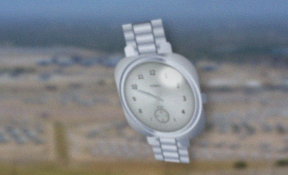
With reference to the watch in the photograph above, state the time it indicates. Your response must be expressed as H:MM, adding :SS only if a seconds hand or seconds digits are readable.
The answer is 9:49
